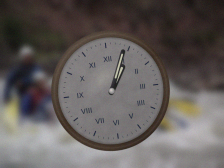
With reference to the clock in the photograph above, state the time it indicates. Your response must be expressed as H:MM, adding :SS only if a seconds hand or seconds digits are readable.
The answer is 1:04
